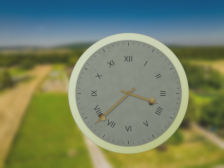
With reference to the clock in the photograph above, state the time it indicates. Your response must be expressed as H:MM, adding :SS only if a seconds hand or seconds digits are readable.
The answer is 3:38
